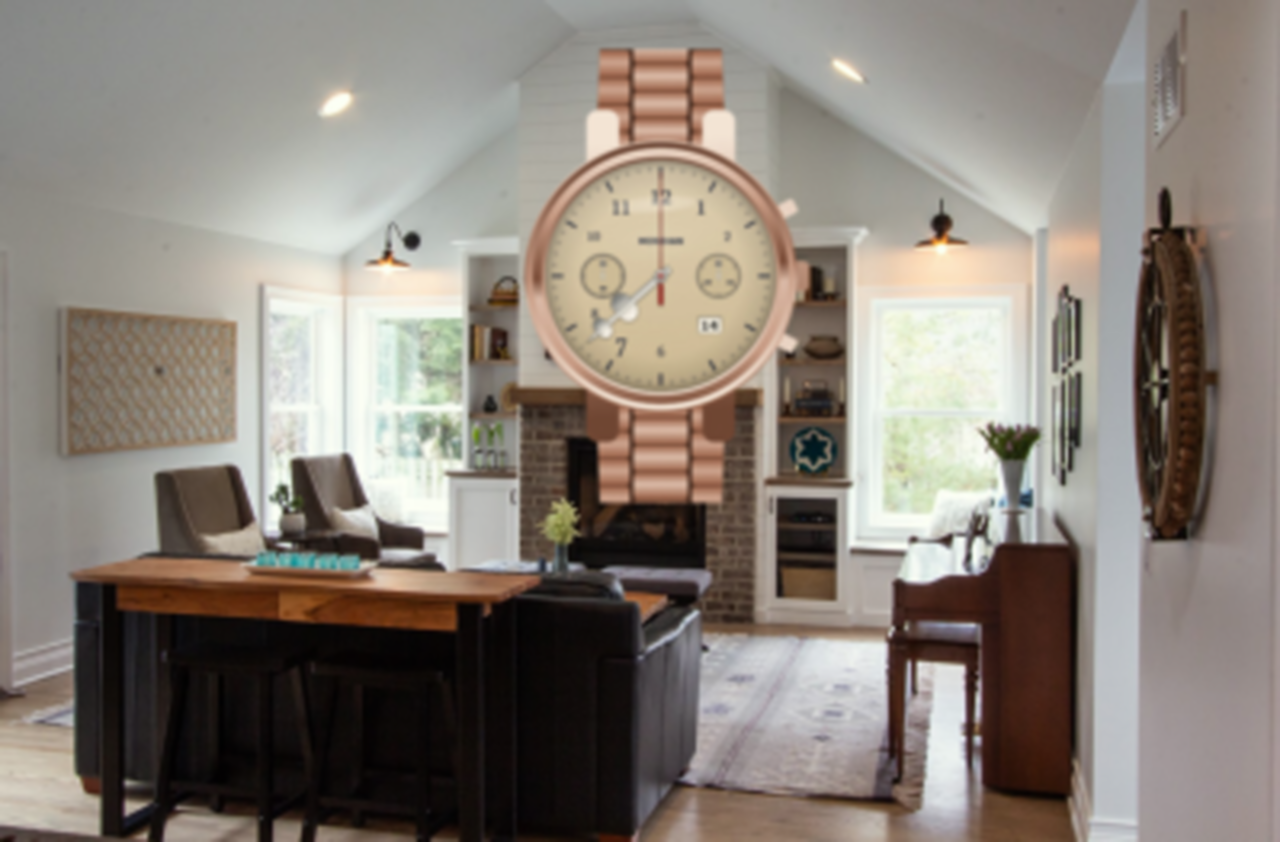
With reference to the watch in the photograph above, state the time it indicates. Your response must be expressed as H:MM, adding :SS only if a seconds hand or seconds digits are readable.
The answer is 7:38
